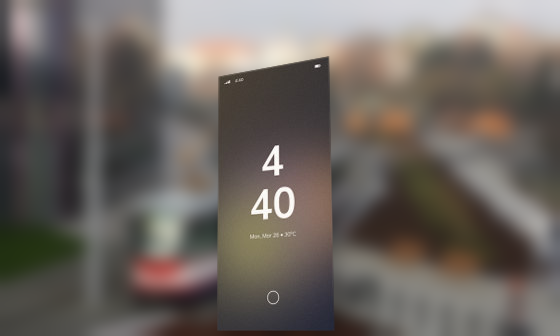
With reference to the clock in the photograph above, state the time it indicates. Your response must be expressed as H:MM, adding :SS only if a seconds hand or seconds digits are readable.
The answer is 4:40
